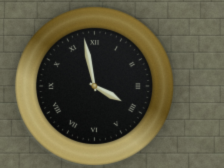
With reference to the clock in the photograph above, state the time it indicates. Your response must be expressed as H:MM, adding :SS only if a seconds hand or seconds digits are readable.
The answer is 3:58
